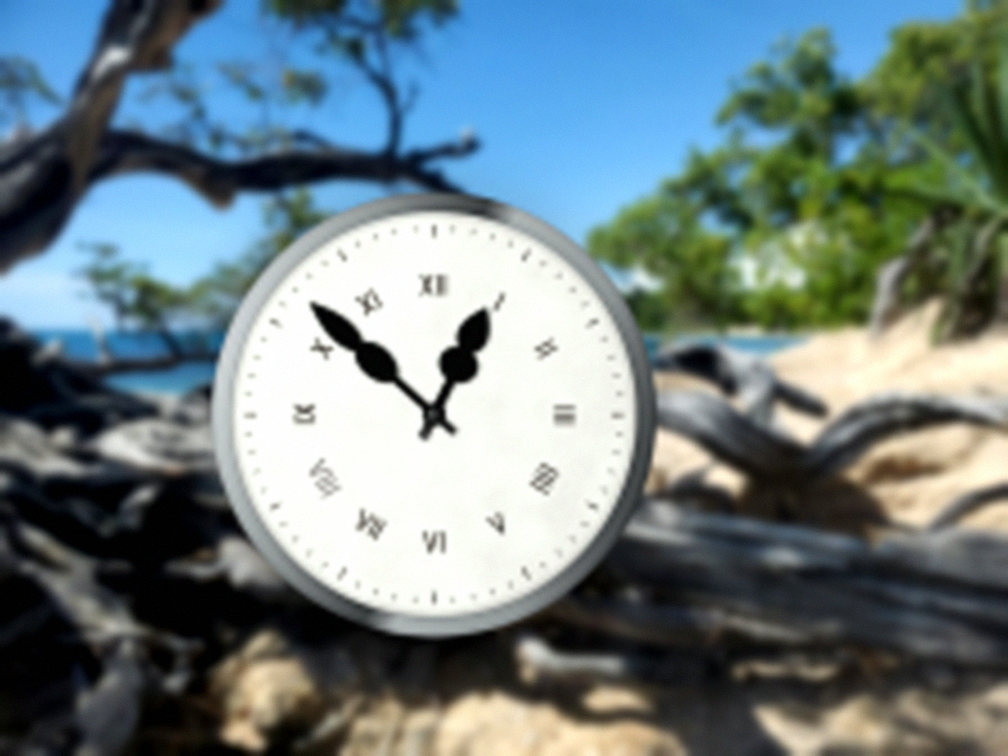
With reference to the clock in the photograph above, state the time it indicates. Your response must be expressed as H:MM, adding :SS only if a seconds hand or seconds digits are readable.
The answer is 12:52
